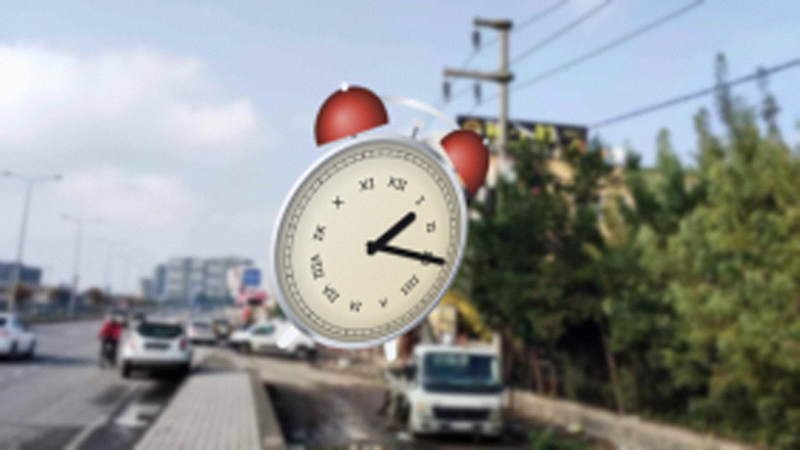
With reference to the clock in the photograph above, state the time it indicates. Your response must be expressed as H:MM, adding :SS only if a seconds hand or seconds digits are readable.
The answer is 1:15
